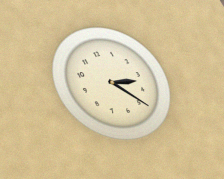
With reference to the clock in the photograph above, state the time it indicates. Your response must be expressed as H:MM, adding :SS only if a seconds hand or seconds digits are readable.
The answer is 3:24
